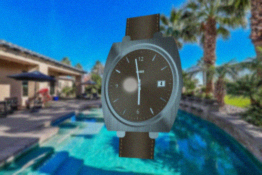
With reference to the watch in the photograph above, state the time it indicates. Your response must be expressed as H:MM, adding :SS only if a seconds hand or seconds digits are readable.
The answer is 5:58
